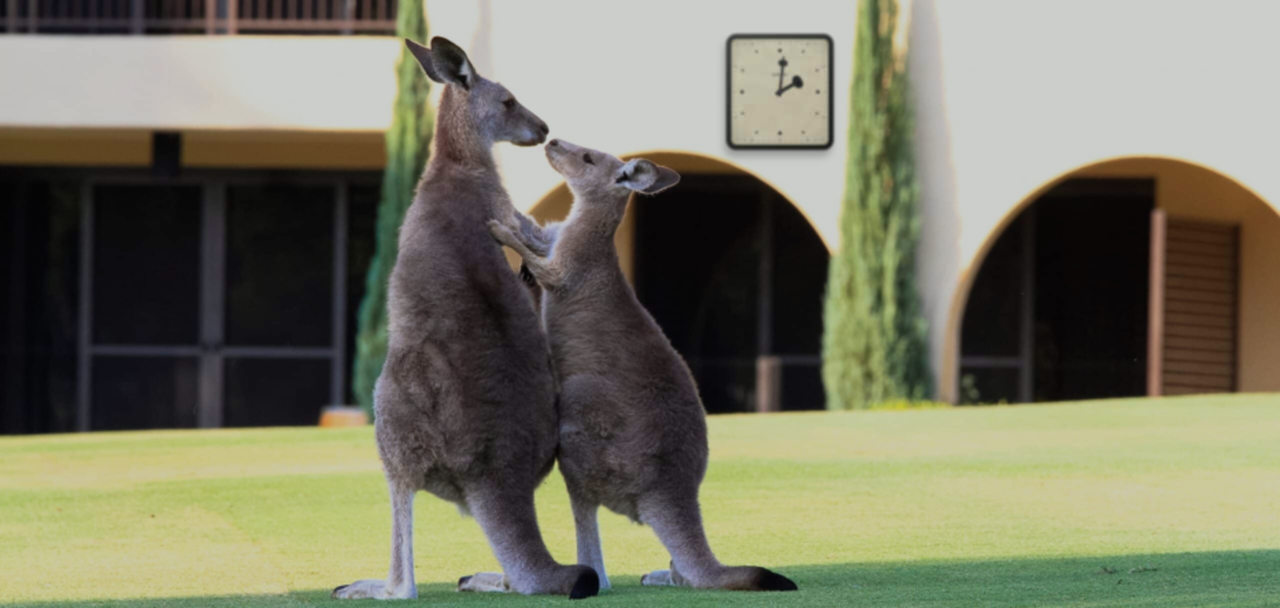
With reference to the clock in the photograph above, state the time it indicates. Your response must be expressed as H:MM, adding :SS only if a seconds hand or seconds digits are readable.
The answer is 2:01
